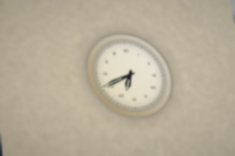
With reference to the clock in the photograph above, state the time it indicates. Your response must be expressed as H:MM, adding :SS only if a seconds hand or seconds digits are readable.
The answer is 6:41
